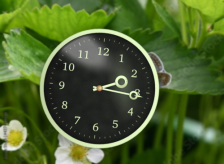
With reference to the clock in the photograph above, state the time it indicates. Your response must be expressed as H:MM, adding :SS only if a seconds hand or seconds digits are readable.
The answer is 2:16
